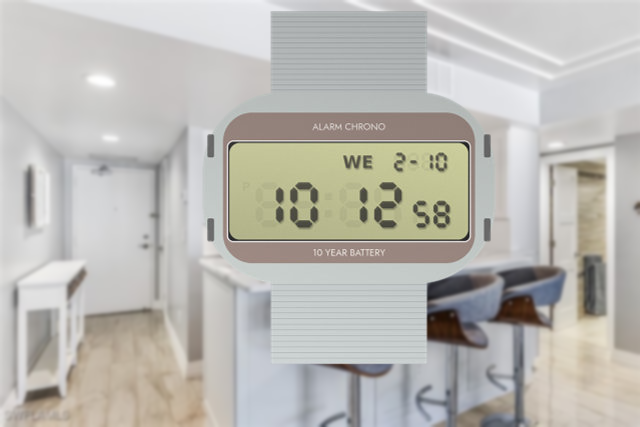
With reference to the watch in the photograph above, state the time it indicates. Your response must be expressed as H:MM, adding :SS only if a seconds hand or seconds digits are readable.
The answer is 10:12:58
